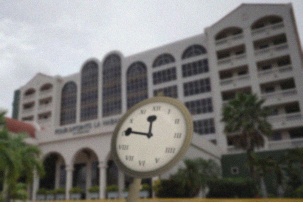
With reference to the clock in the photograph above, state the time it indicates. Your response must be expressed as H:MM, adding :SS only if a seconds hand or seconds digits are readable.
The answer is 11:46
